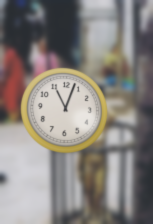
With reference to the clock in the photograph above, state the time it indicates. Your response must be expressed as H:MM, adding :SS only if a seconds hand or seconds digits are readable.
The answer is 11:03
